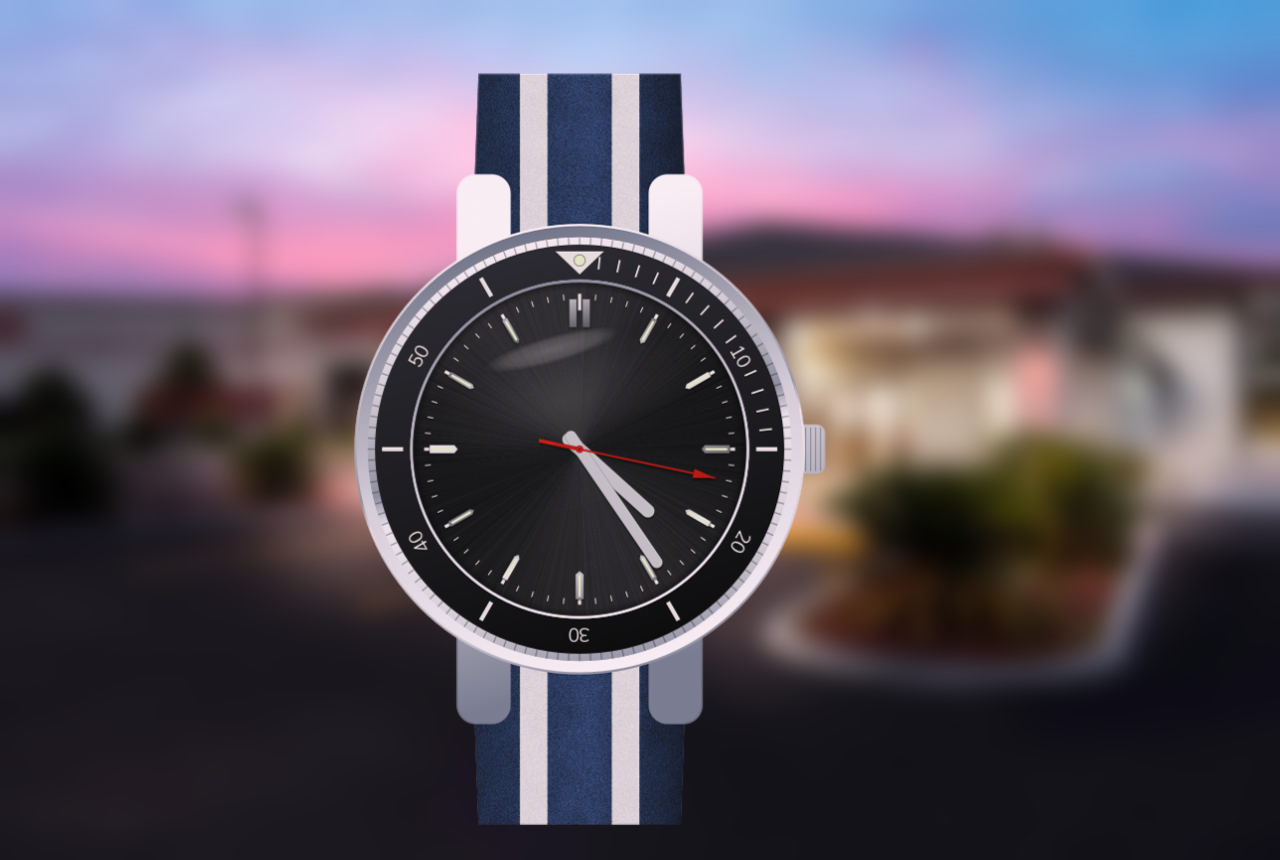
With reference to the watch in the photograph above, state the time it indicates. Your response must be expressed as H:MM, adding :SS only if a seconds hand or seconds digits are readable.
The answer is 4:24:17
